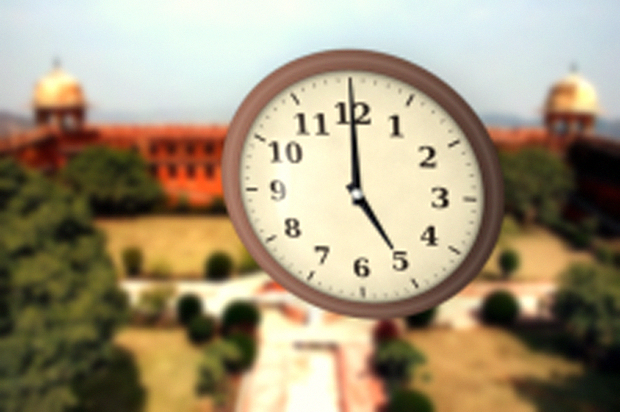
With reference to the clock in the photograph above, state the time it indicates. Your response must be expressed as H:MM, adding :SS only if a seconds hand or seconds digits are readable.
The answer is 5:00
